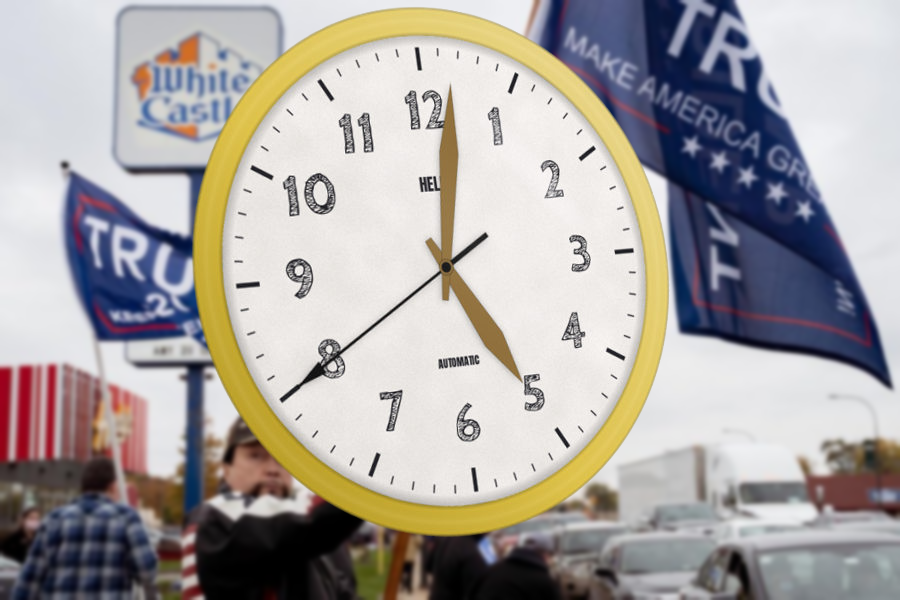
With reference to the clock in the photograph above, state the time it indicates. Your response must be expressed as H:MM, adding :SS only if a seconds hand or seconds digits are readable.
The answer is 5:01:40
